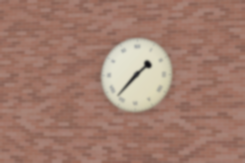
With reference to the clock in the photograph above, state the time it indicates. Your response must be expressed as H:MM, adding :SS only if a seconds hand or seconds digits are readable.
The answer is 1:37
